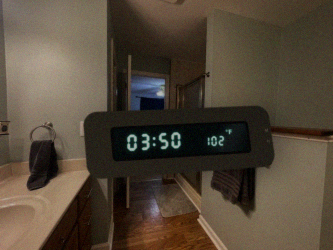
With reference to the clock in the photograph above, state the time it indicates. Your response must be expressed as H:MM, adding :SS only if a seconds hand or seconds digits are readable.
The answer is 3:50
